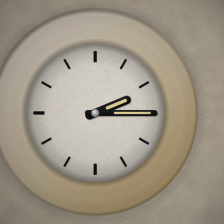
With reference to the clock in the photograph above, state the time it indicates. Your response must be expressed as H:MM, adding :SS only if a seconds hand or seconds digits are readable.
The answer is 2:15
